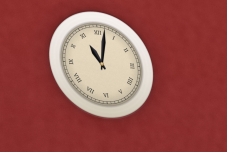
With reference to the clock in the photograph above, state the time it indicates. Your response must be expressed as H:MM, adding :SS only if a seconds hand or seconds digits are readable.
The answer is 11:02
